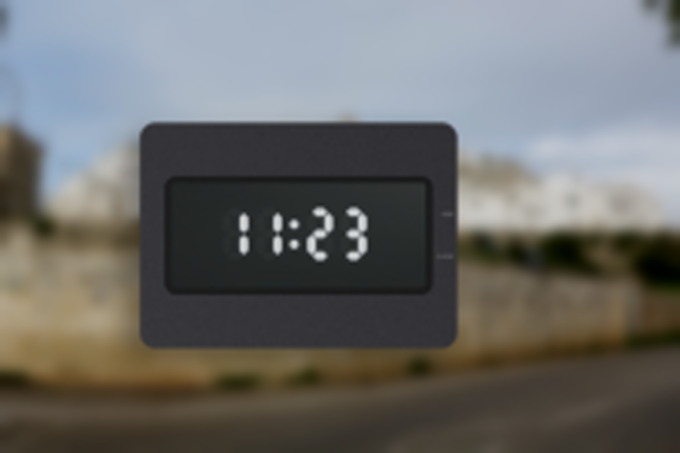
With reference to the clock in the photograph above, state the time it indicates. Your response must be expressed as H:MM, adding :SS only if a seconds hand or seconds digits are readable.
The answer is 11:23
